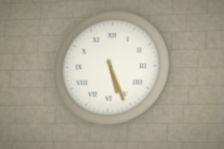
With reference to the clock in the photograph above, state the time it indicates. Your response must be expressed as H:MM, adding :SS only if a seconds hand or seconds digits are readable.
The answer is 5:26
